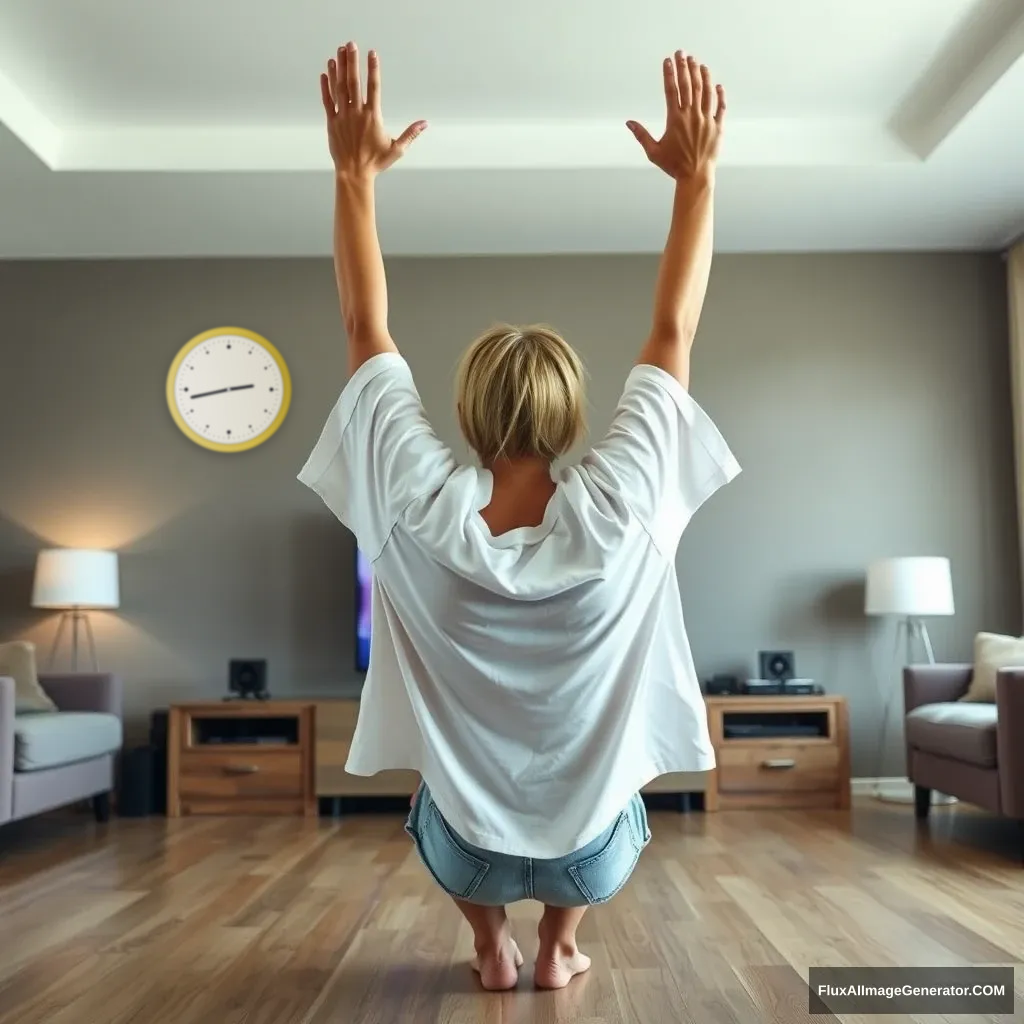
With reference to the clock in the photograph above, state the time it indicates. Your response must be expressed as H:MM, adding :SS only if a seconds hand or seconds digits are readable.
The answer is 2:43
